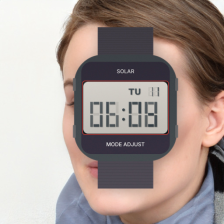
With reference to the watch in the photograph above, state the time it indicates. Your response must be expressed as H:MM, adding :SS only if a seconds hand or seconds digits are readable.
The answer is 6:08
